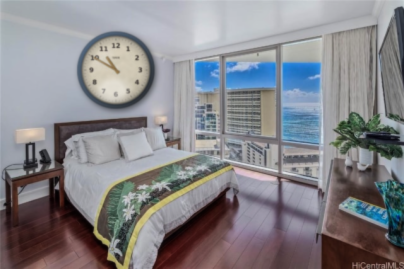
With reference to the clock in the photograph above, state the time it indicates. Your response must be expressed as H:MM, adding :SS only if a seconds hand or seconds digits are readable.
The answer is 10:50
